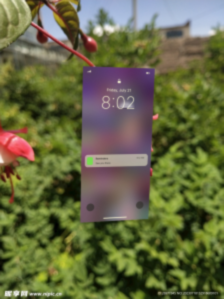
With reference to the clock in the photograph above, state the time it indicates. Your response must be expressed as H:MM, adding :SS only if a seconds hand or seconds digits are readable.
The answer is 8:02
